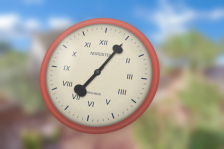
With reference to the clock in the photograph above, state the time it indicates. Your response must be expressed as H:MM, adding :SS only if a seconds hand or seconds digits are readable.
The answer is 7:05
